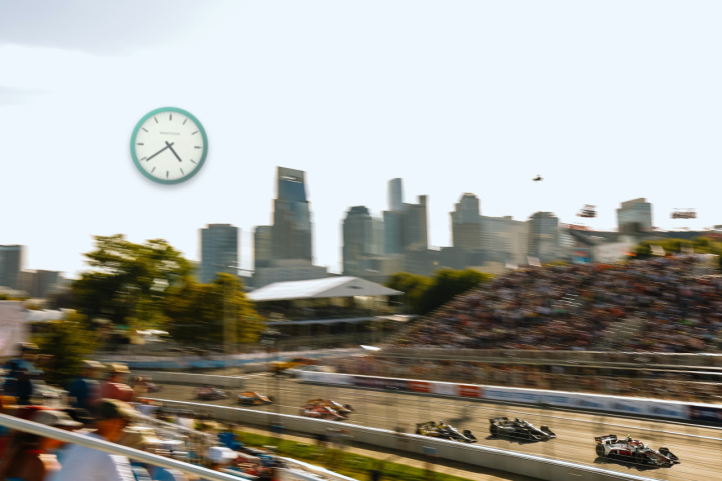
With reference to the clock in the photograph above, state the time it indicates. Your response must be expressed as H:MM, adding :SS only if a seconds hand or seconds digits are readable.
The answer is 4:39
